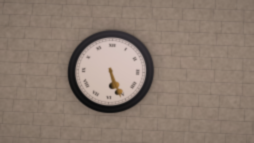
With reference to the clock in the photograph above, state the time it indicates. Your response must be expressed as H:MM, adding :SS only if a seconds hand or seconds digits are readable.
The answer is 5:26
